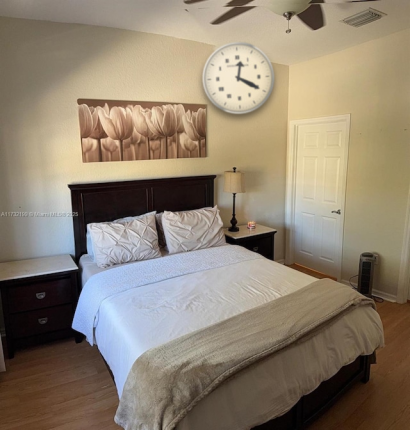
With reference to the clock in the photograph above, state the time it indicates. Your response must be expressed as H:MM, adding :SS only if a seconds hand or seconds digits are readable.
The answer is 12:20
